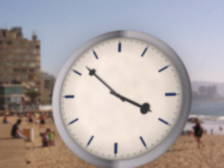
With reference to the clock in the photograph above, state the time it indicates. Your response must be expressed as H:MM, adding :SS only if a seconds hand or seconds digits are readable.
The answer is 3:52
